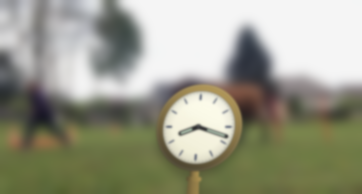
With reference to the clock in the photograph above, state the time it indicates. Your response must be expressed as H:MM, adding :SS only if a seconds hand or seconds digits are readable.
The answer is 8:18
